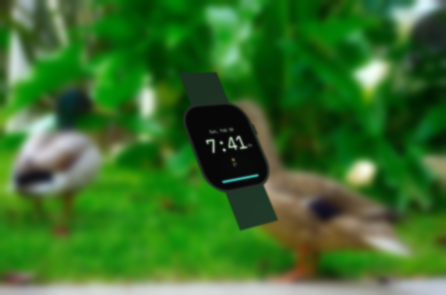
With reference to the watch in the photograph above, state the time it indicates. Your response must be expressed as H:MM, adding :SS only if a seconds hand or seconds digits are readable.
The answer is 7:41
